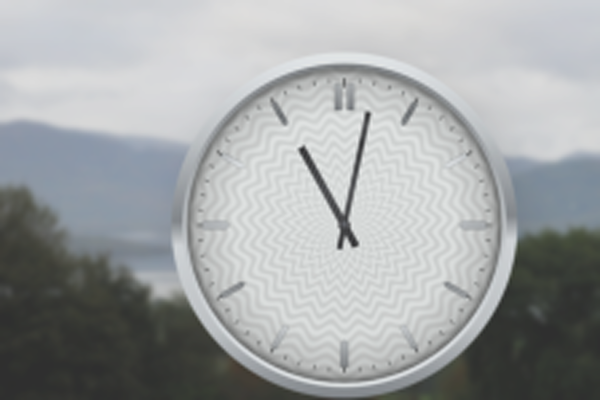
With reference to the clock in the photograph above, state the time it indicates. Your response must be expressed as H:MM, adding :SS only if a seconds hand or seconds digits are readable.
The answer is 11:02
